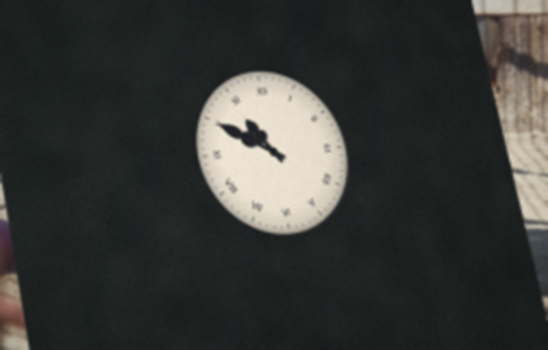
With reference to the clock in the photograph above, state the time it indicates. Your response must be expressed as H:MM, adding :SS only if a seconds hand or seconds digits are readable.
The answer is 10:50
